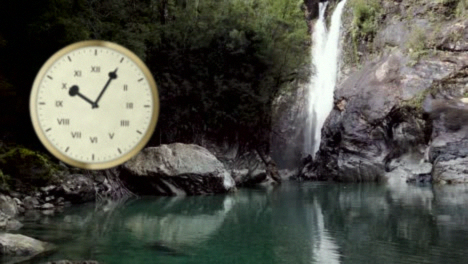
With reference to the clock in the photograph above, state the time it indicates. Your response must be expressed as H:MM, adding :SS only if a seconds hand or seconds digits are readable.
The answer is 10:05
